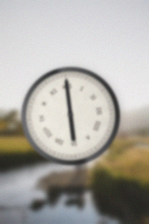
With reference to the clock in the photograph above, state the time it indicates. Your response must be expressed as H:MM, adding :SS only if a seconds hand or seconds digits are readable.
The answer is 6:00
